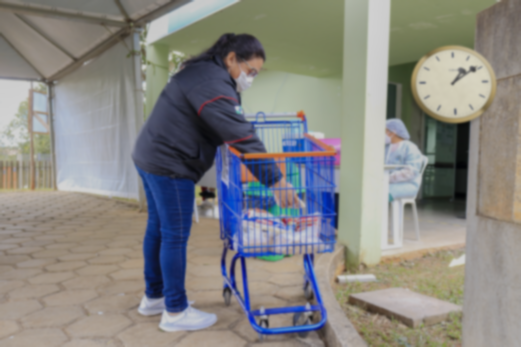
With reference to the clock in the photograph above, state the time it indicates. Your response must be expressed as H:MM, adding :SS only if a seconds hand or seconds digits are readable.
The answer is 1:09
